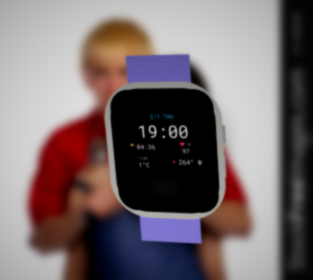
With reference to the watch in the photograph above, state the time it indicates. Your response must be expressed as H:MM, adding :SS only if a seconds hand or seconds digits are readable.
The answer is 19:00
